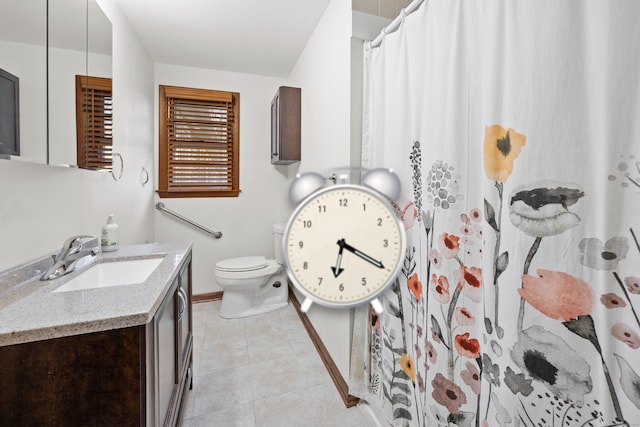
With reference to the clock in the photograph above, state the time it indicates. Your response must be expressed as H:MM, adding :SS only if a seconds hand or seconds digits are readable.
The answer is 6:20
